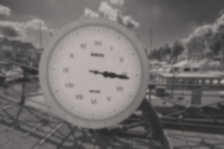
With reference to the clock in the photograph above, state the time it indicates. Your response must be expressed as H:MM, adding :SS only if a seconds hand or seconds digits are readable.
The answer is 3:16
